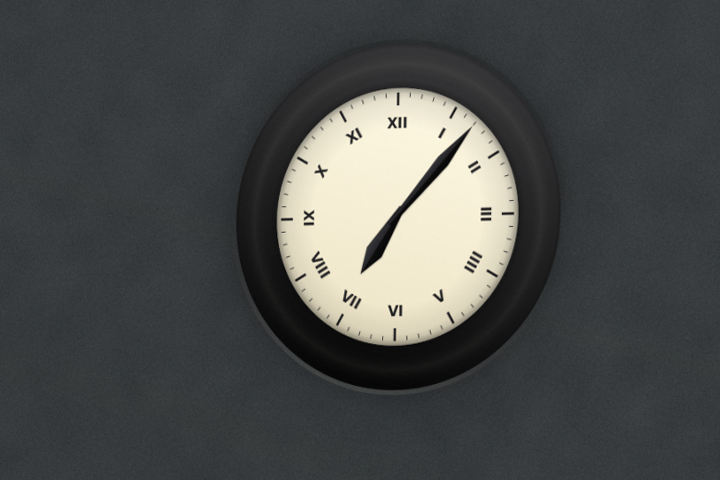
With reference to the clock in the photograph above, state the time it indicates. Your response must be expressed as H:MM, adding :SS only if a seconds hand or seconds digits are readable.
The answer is 7:07
